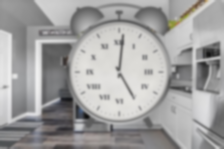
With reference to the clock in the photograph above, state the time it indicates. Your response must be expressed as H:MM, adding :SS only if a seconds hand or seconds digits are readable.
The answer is 5:01
